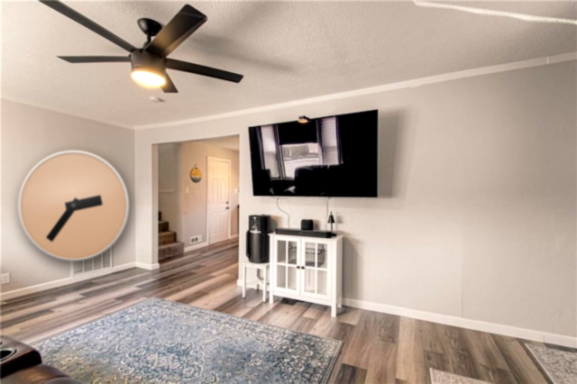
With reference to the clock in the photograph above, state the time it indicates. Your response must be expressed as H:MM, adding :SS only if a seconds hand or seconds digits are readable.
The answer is 2:36
